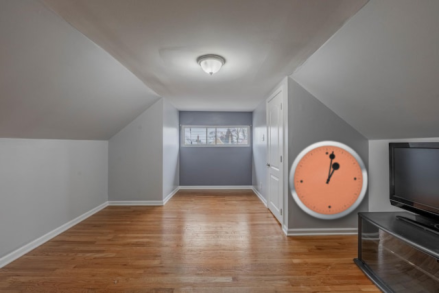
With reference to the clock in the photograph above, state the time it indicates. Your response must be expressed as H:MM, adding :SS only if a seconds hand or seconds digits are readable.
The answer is 1:02
